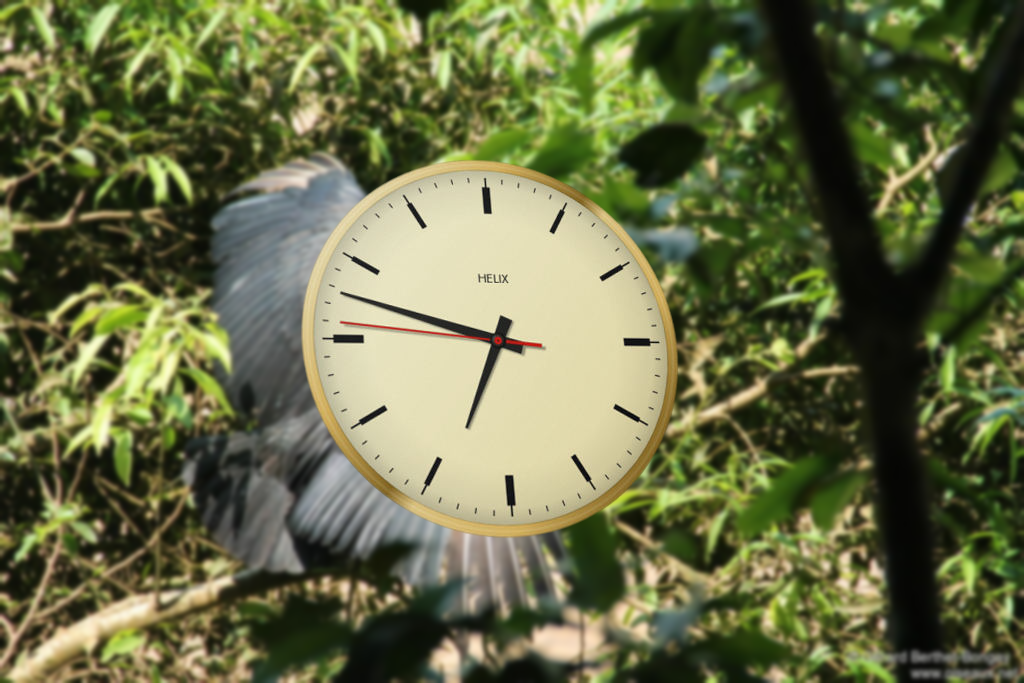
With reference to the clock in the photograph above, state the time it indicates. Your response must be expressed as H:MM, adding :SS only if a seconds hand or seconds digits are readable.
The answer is 6:47:46
